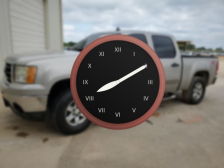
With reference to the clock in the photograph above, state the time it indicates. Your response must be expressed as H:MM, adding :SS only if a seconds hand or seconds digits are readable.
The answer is 8:10
